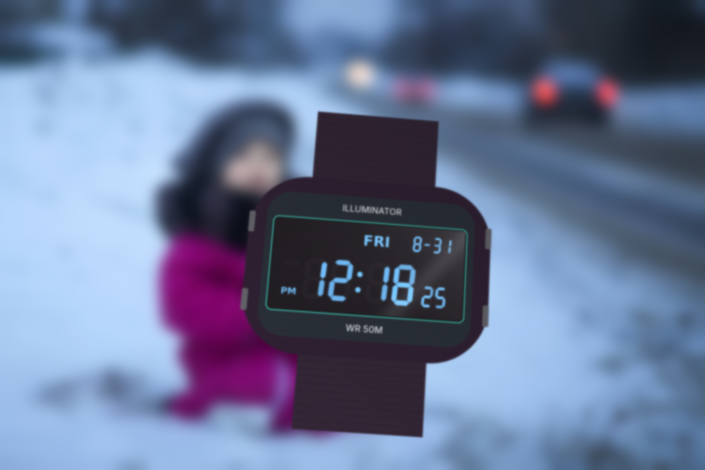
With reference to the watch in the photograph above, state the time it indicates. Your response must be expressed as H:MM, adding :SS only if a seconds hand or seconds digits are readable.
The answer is 12:18:25
